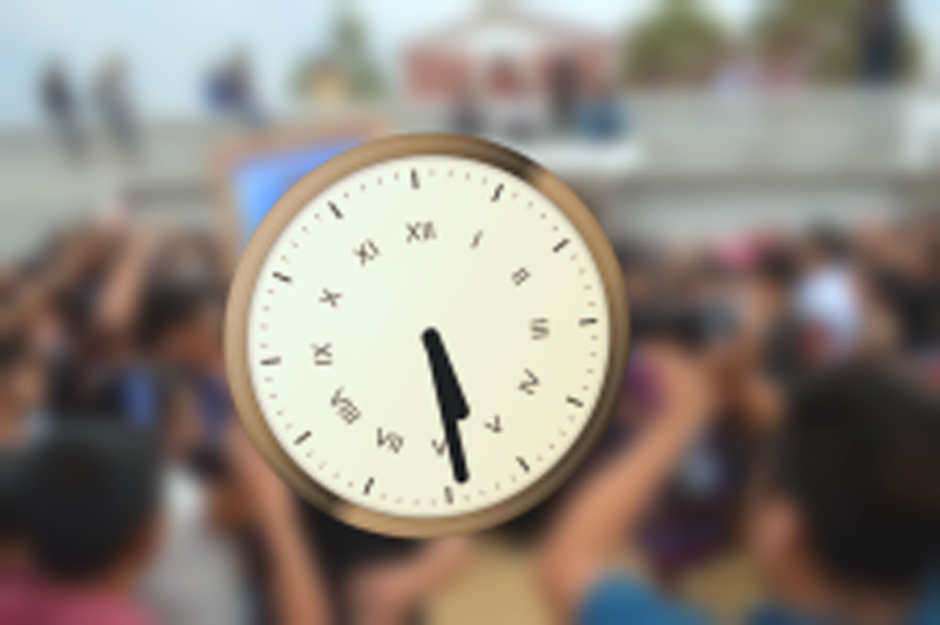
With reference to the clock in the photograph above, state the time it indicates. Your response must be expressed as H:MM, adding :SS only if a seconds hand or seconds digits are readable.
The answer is 5:29
